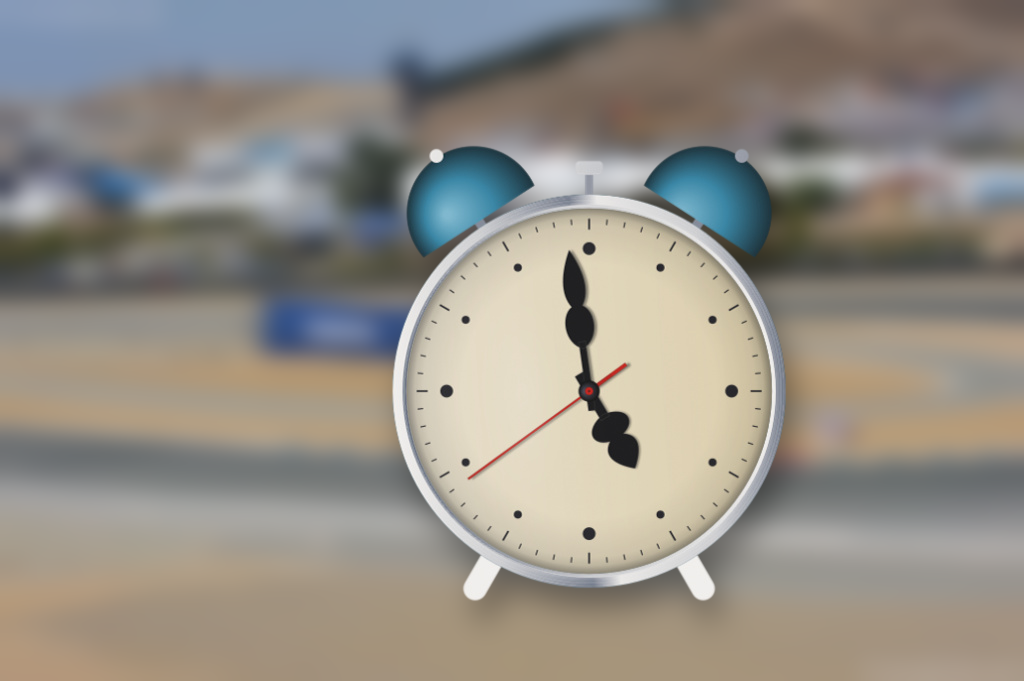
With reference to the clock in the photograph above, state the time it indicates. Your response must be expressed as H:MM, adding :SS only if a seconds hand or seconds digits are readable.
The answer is 4:58:39
